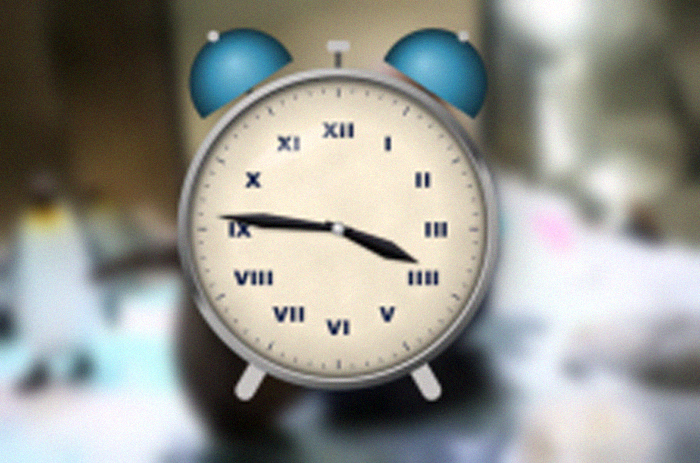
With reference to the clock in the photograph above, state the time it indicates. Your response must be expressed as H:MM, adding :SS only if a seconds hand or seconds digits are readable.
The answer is 3:46
